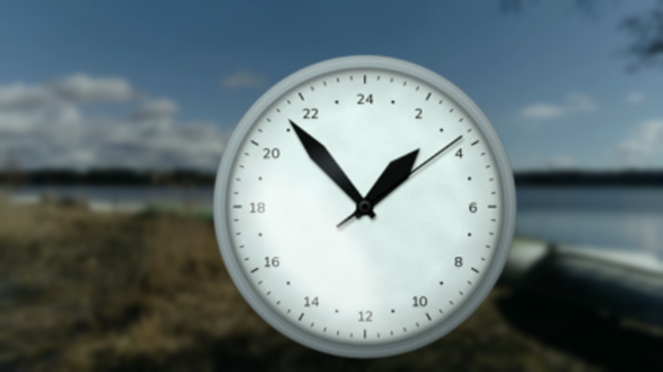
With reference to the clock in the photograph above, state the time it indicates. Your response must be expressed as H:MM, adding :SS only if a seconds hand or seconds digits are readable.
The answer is 2:53:09
